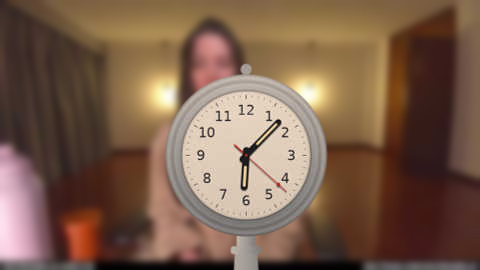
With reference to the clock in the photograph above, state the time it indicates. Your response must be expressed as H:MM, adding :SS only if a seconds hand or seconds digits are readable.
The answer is 6:07:22
